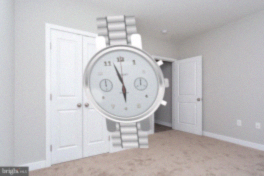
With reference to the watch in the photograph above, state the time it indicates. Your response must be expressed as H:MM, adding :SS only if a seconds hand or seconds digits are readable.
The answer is 5:57
